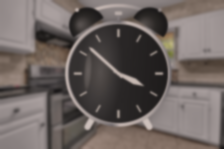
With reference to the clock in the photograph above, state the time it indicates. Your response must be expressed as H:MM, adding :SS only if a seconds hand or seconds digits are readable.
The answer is 3:52
